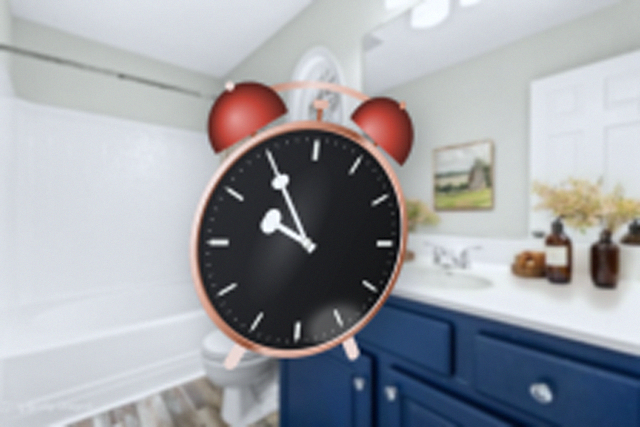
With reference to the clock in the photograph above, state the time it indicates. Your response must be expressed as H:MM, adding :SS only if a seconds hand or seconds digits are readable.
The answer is 9:55
